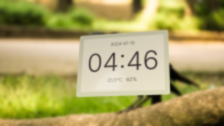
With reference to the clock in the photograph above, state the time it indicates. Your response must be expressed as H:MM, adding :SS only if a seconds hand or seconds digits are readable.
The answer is 4:46
